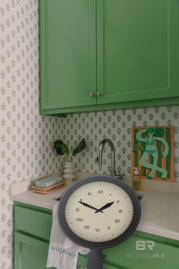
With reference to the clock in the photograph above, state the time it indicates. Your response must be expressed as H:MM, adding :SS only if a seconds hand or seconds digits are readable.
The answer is 1:49
